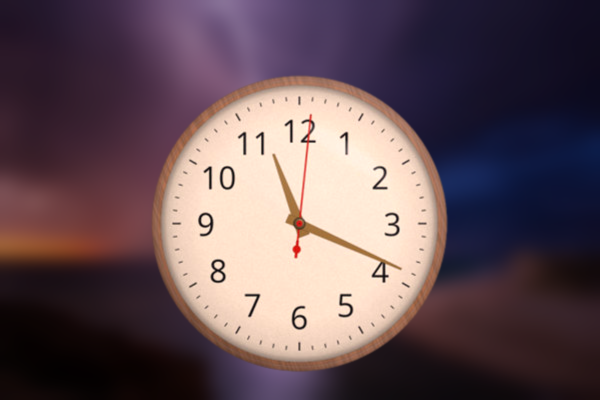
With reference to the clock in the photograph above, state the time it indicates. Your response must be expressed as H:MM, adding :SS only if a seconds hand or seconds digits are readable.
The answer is 11:19:01
